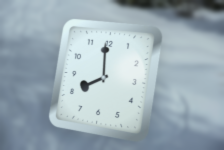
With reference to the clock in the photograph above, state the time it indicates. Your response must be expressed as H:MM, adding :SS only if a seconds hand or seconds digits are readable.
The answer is 7:59
